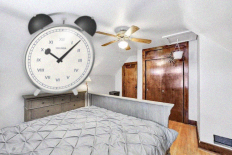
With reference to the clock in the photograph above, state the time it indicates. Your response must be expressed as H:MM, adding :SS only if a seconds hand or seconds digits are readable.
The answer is 10:07
